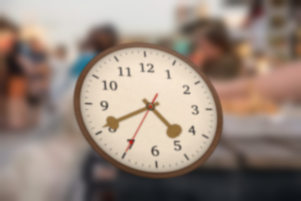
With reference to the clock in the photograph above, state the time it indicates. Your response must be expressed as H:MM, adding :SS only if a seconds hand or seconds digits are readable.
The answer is 4:40:35
